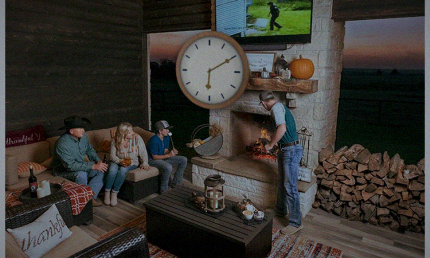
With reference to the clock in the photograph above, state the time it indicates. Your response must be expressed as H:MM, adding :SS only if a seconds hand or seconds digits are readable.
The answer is 6:10
